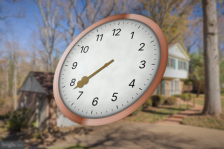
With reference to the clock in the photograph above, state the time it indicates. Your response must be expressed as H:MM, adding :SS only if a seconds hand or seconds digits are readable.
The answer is 7:38
